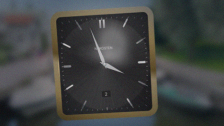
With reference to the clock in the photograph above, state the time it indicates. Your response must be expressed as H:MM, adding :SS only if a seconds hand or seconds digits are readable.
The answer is 3:57
